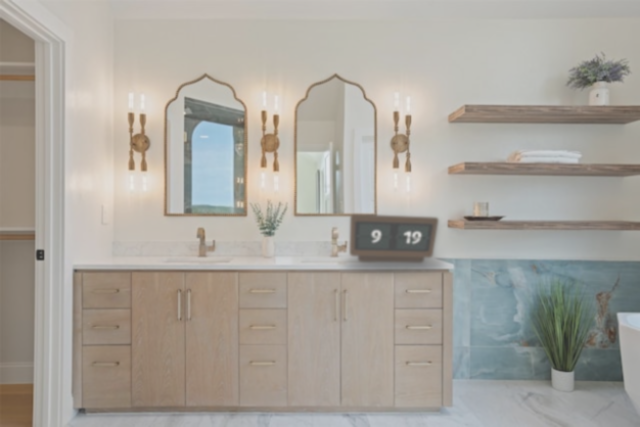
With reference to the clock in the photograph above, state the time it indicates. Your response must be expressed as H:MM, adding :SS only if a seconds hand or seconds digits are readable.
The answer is 9:19
